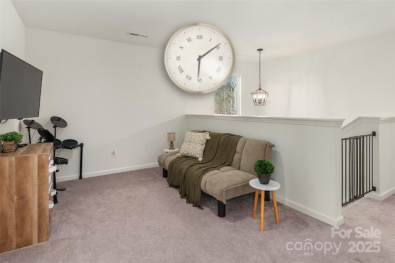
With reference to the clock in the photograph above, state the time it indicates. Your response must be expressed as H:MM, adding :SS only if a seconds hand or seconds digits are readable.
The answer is 6:09
